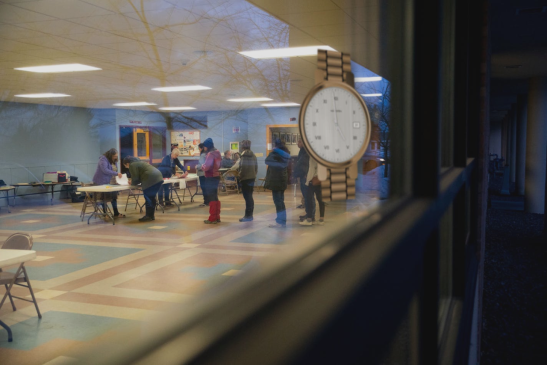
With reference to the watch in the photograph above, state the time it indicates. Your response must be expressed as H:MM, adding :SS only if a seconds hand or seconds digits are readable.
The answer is 4:59
